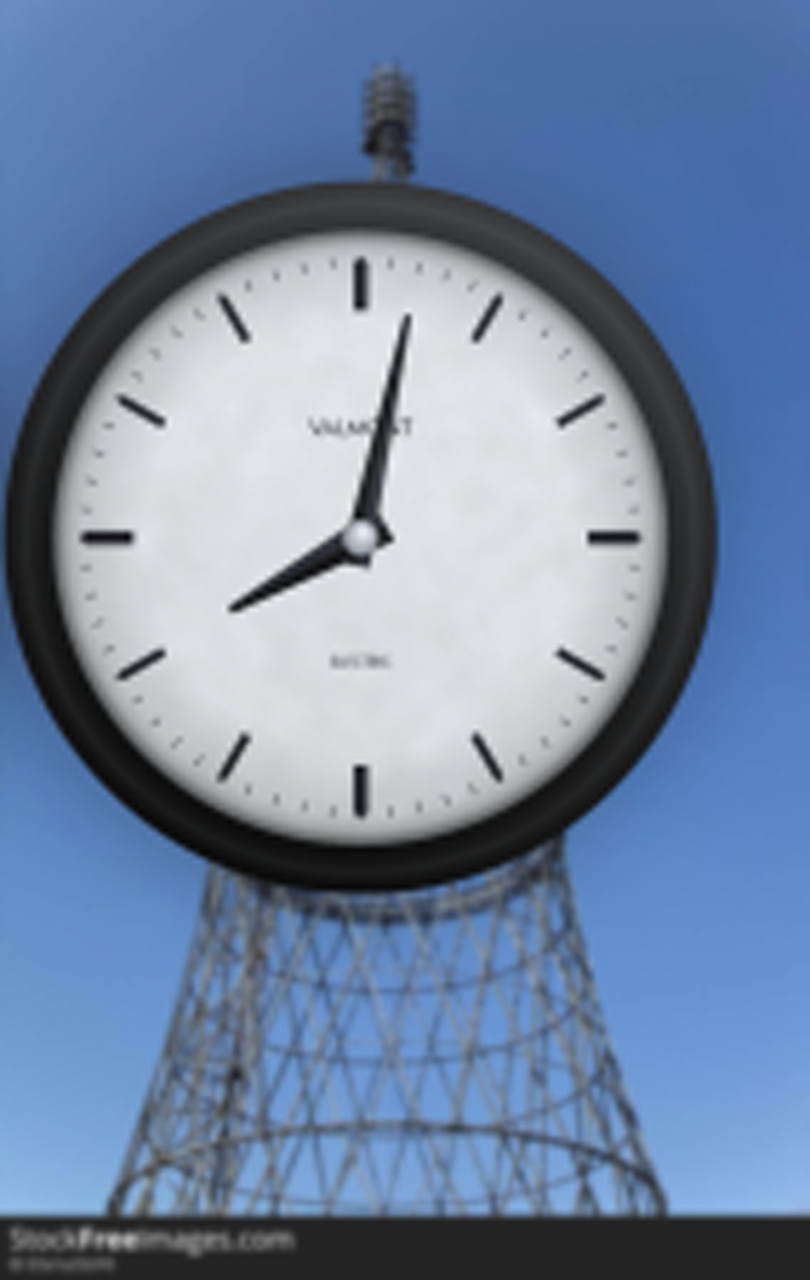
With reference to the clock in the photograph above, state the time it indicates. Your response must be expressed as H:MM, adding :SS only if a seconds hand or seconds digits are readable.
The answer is 8:02
